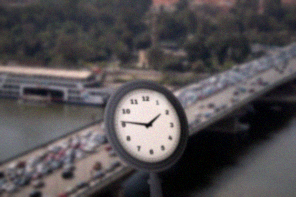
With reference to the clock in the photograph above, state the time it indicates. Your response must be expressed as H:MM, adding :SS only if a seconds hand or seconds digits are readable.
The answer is 1:46
